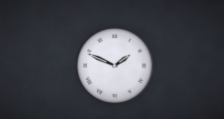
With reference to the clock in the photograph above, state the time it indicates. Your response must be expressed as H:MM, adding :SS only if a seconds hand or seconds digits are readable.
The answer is 1:49
